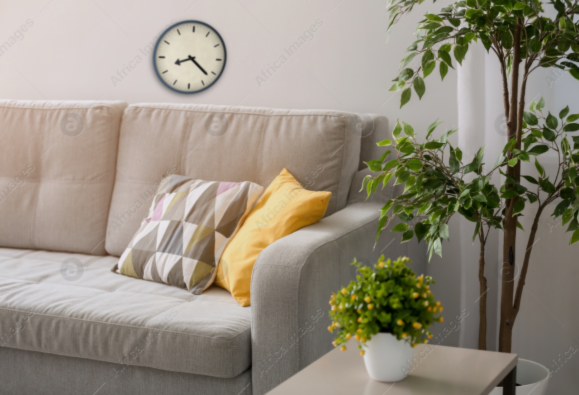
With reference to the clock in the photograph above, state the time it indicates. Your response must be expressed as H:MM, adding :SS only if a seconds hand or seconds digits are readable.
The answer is 8:22
